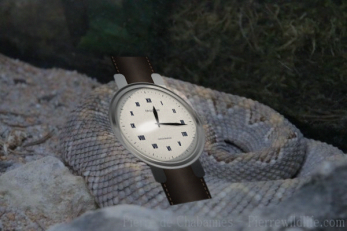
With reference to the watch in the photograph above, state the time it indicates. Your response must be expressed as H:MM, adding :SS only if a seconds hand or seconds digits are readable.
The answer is 12:16
